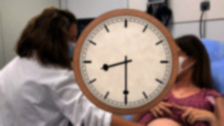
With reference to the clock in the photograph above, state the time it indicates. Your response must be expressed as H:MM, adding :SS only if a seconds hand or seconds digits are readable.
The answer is 8:30
